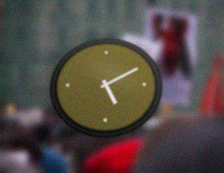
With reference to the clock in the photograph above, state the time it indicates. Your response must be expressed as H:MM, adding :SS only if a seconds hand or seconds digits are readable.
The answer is 5:10
